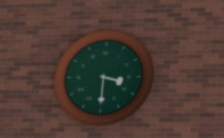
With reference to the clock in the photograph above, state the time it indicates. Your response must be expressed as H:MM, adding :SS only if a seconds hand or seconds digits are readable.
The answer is 3:30
